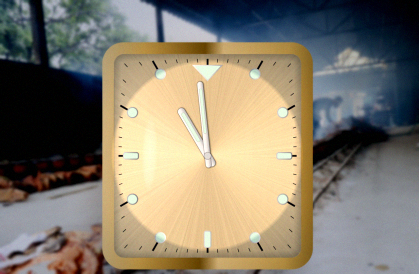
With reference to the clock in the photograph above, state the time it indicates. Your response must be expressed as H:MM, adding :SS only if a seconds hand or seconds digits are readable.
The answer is 10:59
